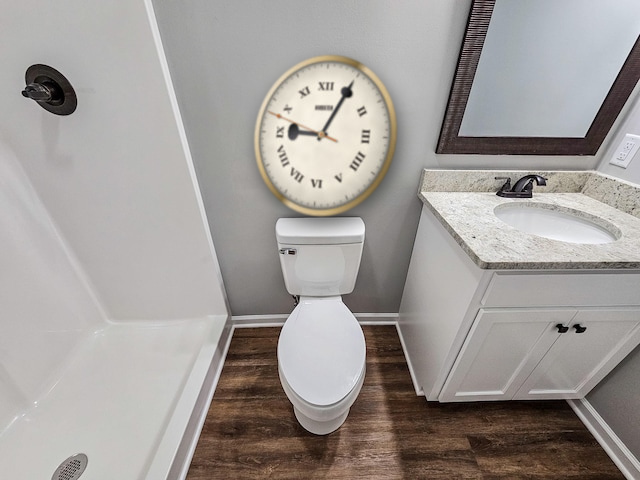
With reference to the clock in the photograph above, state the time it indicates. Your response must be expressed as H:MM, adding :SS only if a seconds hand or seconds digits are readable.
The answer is 9:04:48
